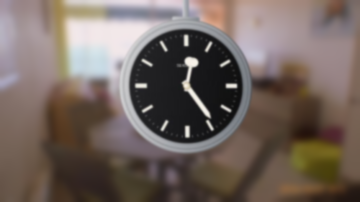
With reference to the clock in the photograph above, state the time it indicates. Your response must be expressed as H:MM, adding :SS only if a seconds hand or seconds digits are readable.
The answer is 12:24
